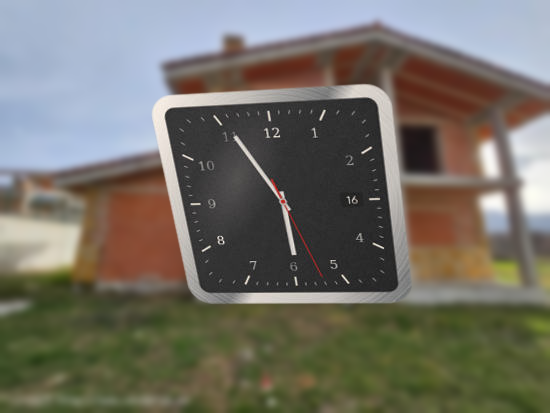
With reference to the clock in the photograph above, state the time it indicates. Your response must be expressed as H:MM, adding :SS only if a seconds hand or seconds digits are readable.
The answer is 5:55:27
